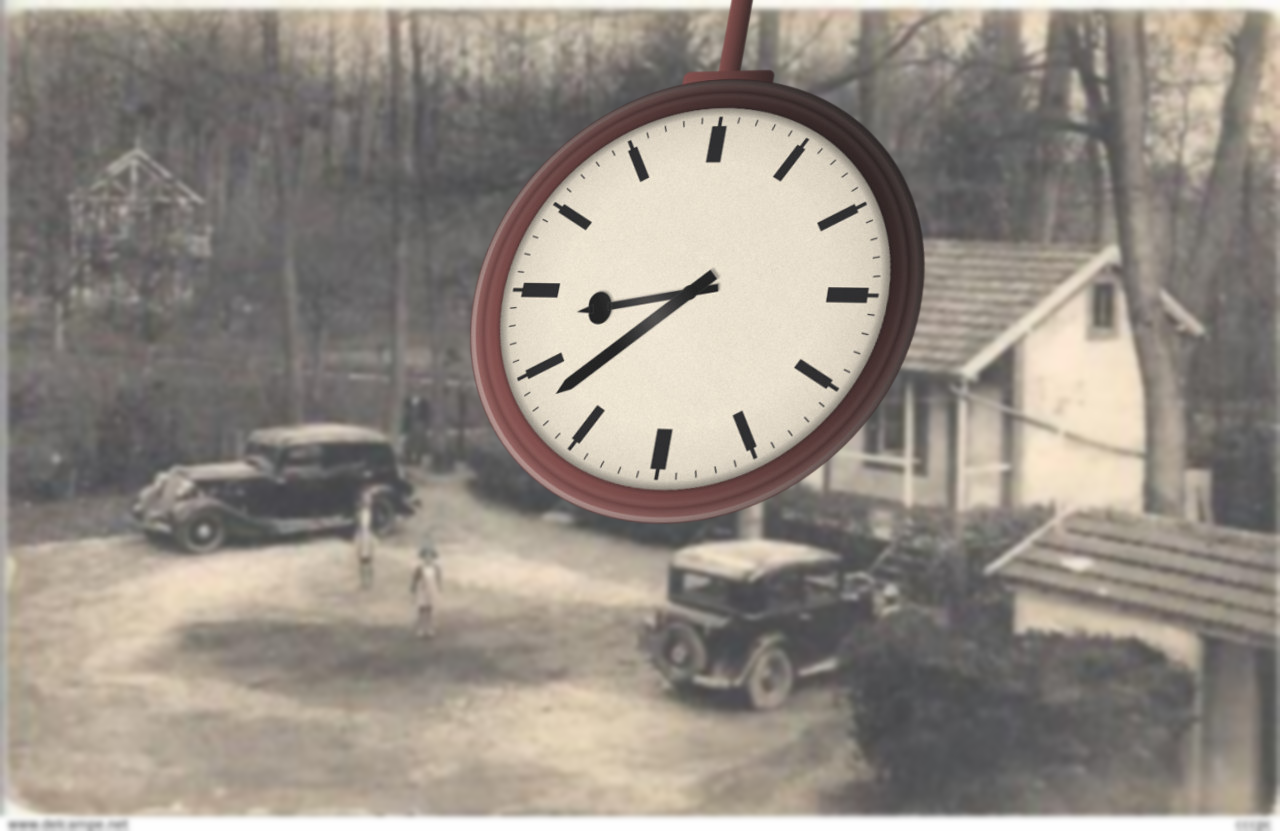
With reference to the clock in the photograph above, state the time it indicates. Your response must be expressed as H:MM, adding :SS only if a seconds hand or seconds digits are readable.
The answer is 8:38
